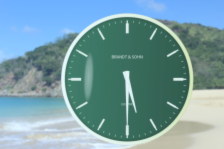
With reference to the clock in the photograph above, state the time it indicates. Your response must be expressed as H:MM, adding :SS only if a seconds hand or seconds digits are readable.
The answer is 5:30
